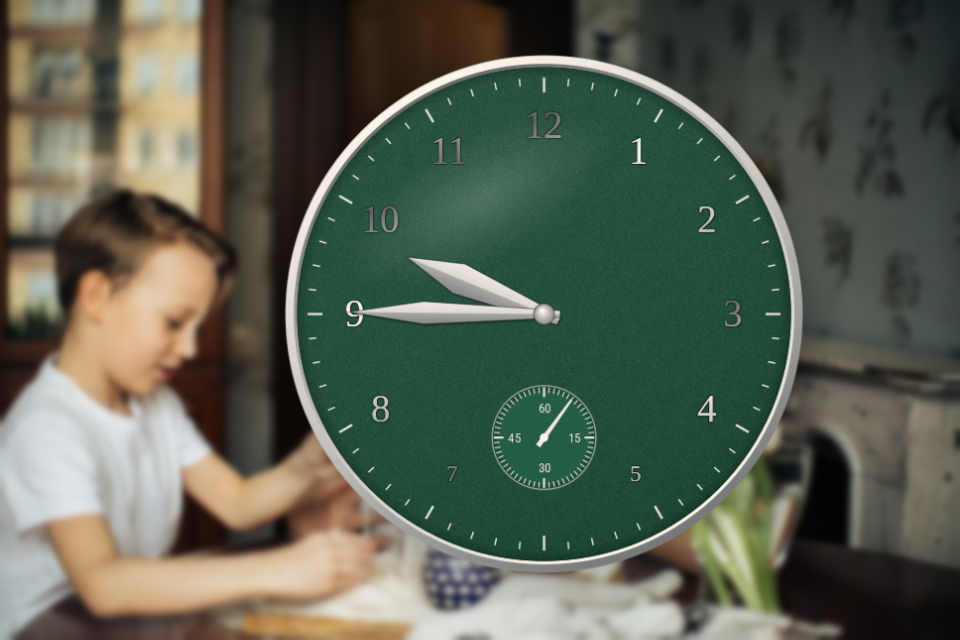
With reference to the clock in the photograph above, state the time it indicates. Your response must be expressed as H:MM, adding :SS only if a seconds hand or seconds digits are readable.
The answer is 9:45:06
